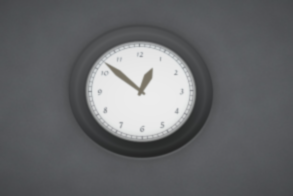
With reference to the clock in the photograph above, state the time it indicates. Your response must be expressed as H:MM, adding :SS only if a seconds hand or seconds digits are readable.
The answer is 12:52
